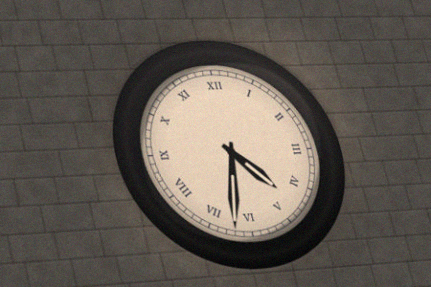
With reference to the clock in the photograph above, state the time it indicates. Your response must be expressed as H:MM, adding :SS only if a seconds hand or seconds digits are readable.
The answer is 4:32
